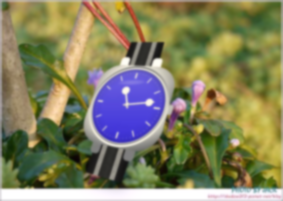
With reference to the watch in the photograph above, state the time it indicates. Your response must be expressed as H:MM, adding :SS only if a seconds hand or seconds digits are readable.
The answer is 11:13
